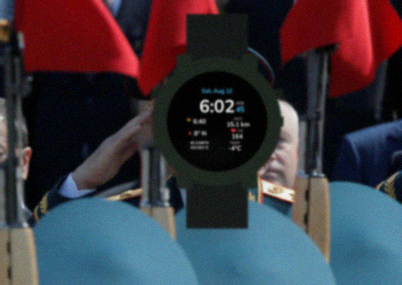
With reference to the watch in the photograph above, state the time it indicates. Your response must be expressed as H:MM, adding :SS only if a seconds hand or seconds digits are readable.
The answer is 6:02
